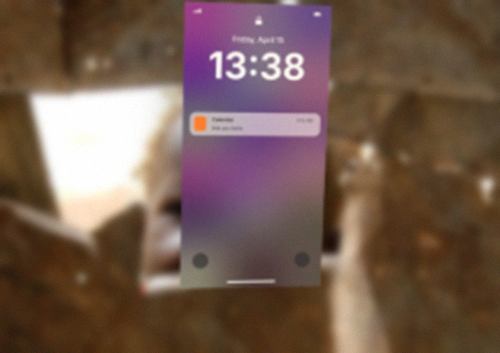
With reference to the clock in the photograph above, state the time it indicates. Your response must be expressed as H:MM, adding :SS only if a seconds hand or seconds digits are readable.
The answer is 13:38
